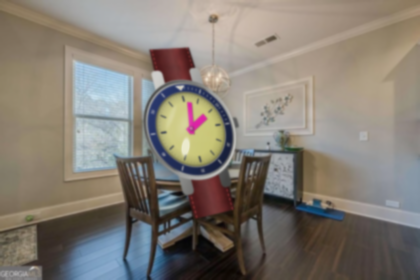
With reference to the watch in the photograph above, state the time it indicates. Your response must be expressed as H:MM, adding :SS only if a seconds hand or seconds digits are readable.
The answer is 2:02
